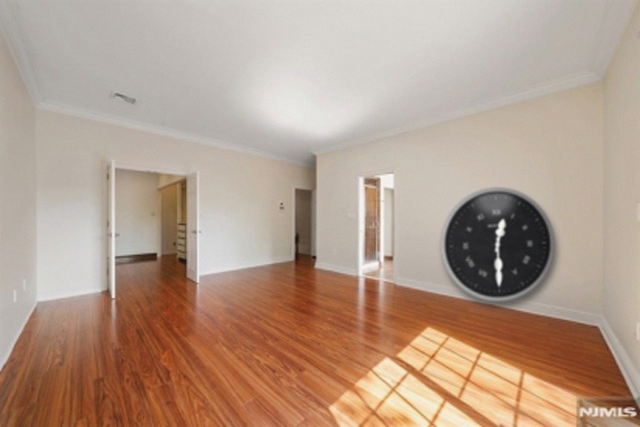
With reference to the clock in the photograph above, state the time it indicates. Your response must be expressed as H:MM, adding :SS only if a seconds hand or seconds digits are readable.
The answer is 12:30
